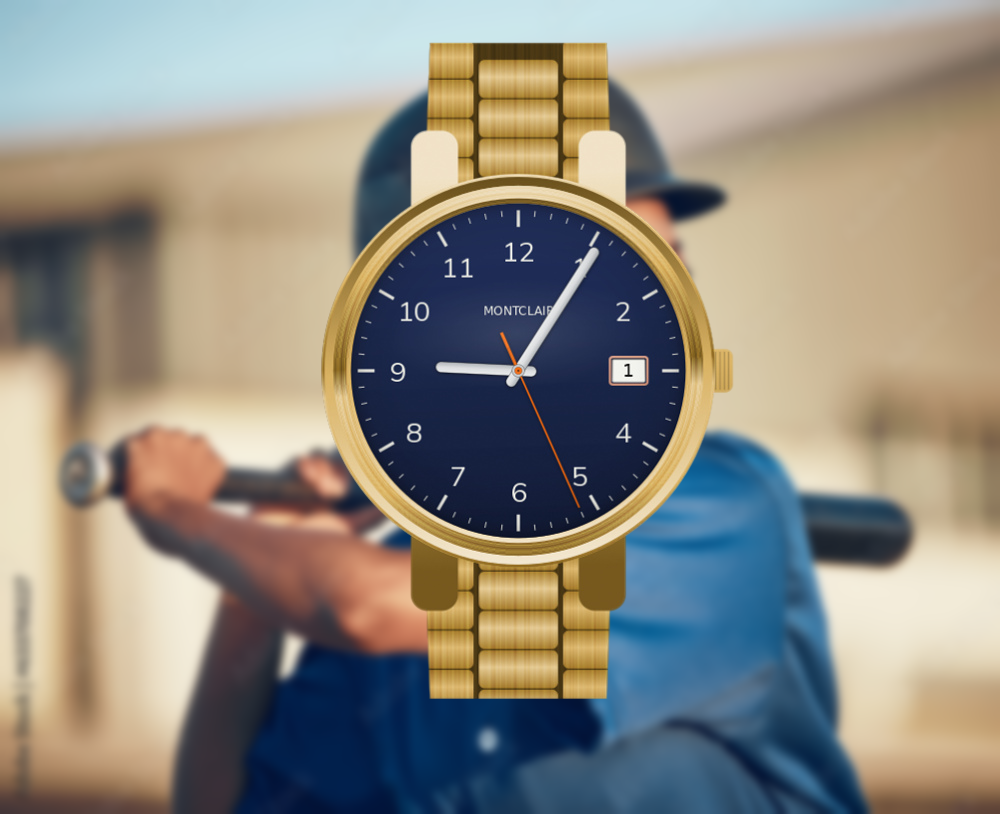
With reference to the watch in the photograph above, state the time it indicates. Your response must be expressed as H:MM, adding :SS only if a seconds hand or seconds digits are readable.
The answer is 9:05:26
